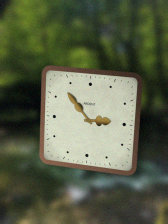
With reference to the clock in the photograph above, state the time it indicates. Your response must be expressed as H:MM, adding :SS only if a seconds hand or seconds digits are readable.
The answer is 2:53
